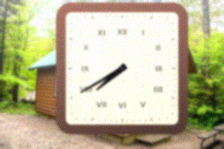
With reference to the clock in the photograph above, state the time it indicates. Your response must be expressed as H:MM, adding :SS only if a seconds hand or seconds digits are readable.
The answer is 7:40
